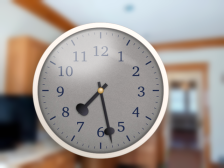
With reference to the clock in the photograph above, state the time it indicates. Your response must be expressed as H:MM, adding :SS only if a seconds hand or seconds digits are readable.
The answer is 7:28
